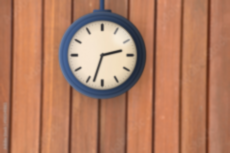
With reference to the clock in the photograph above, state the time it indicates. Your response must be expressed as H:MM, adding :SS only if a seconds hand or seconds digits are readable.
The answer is 2:33
